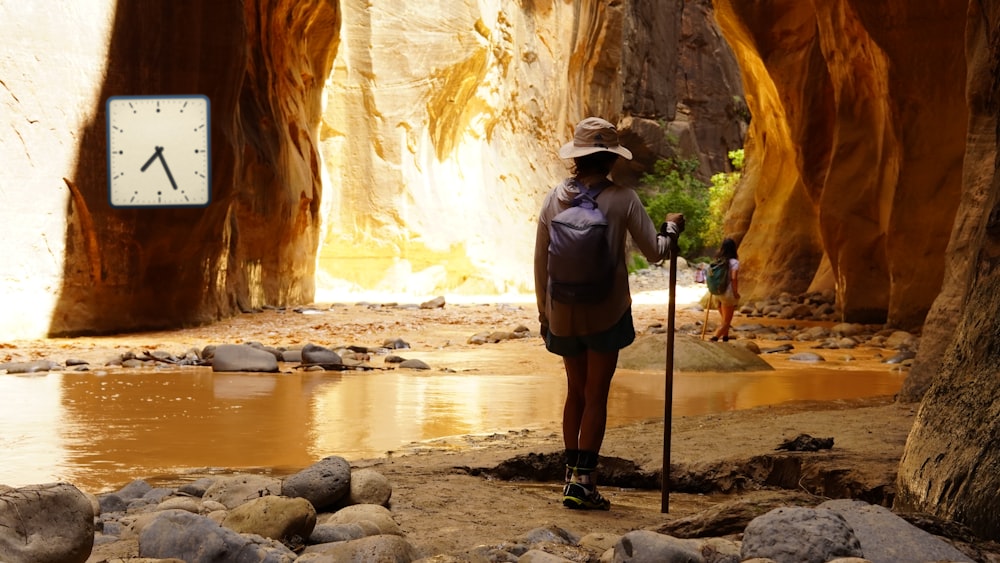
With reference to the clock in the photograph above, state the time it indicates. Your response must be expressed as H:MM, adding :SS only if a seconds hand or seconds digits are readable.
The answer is 7:26
